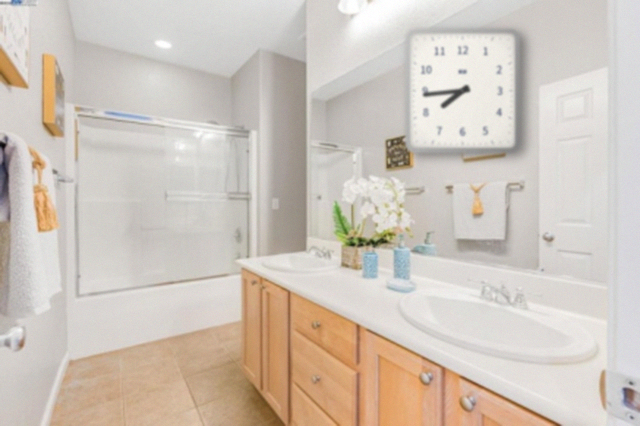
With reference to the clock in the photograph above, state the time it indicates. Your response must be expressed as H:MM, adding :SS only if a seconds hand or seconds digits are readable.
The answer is 7:44
